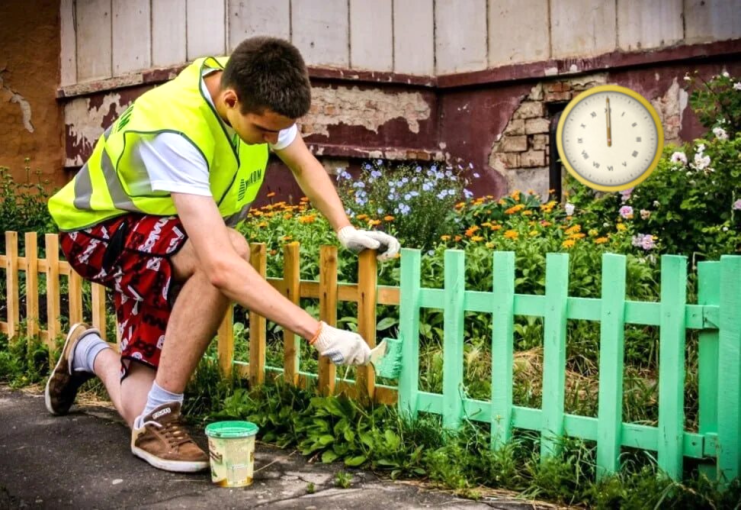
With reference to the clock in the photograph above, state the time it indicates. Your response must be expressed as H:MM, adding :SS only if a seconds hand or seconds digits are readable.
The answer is 12:00
